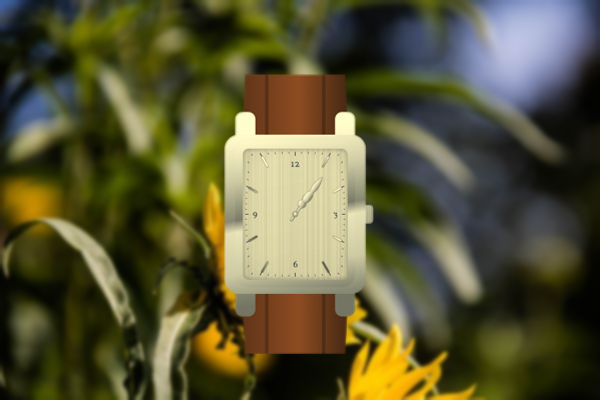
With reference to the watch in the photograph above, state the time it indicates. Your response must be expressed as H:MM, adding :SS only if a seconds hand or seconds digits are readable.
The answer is 1:06
